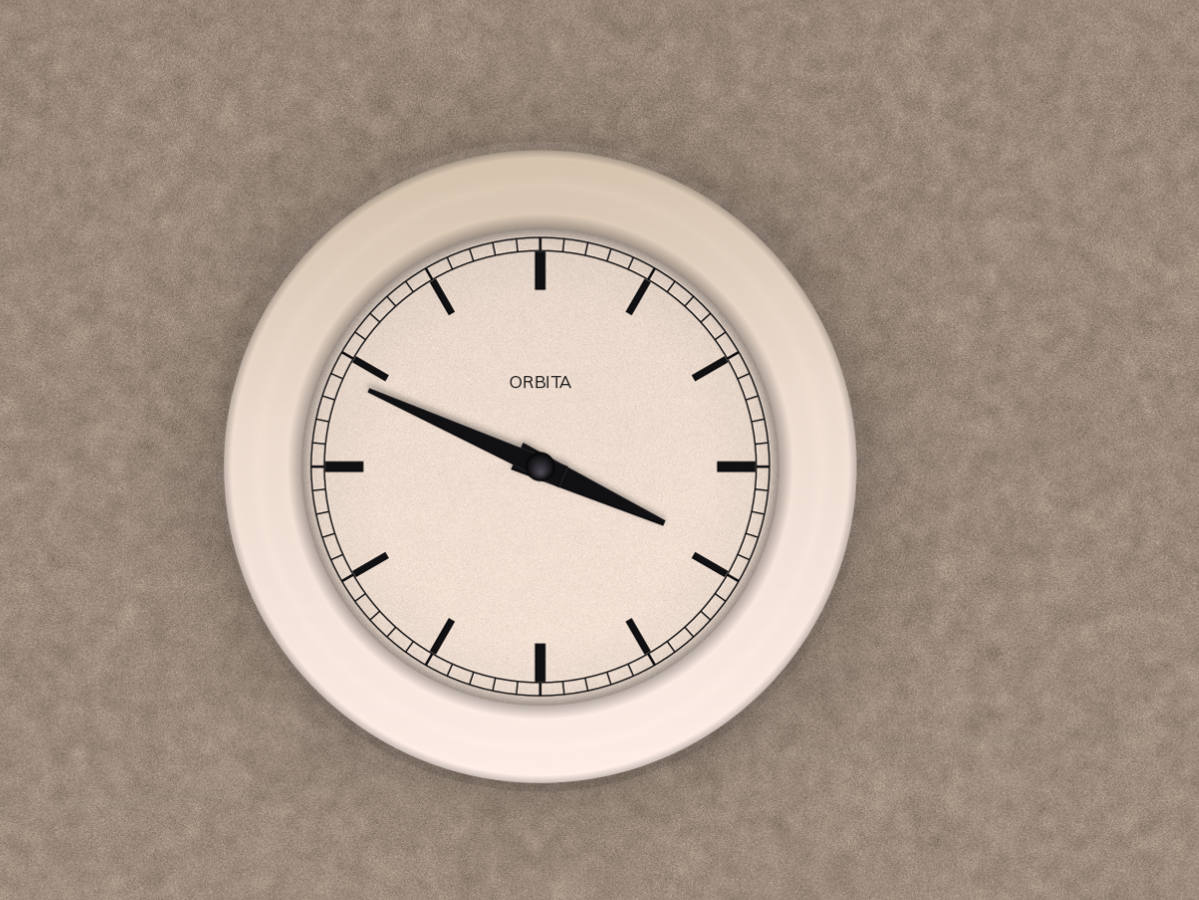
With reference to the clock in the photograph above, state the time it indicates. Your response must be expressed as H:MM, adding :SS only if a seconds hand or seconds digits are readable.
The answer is 3:49
